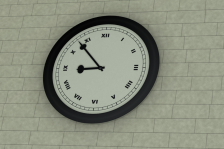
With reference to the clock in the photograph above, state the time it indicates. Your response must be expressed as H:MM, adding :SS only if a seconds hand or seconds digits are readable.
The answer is 8:53
